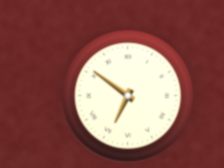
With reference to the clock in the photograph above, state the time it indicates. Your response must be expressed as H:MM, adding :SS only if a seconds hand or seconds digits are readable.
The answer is 6:51
